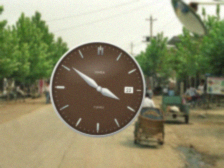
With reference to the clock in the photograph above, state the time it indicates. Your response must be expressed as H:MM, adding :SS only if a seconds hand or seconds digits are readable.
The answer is 3:51
